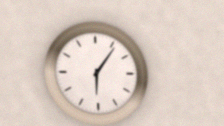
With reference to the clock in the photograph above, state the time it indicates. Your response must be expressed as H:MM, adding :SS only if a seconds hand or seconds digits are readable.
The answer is 6:06
